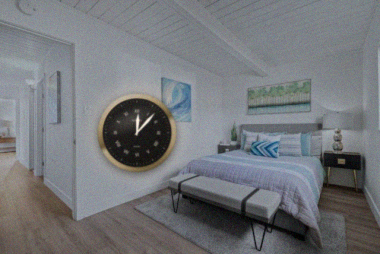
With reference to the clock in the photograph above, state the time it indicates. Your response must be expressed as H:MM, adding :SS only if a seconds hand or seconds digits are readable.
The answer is 12:07
